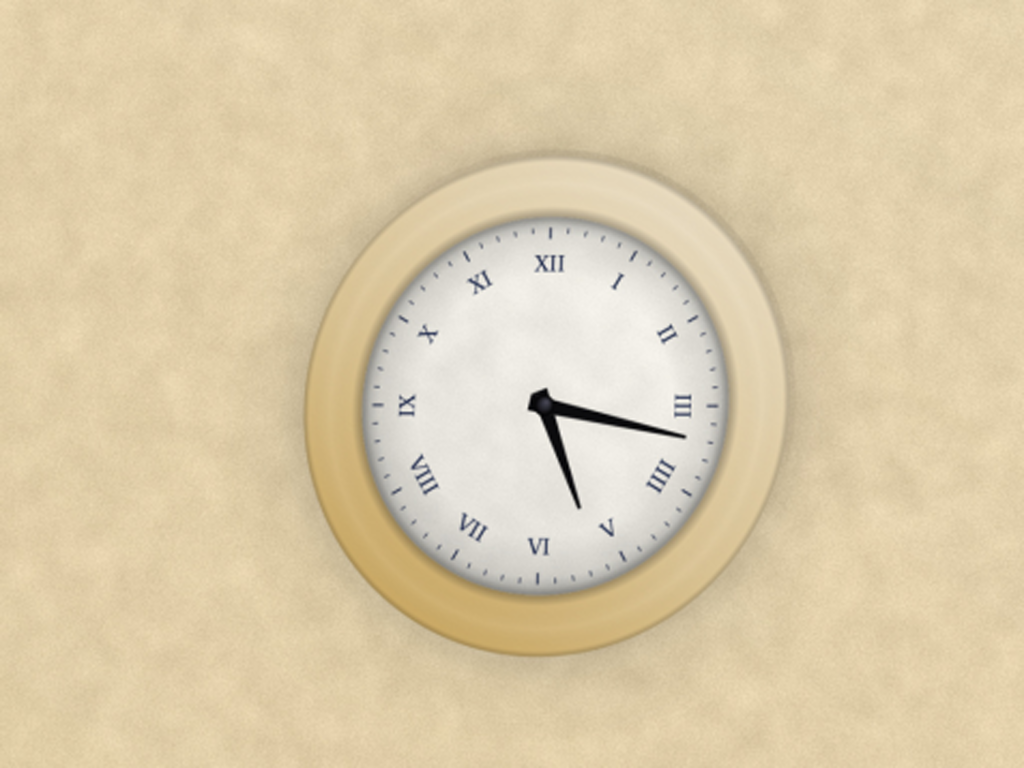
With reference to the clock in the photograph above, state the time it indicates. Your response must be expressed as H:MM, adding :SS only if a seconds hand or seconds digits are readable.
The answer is 5:17
